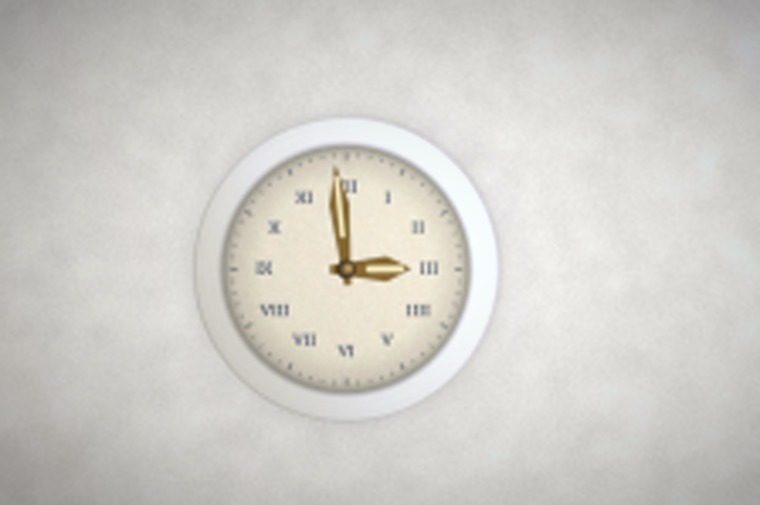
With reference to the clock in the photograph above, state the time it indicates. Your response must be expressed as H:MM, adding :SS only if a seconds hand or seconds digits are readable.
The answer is 2:59
